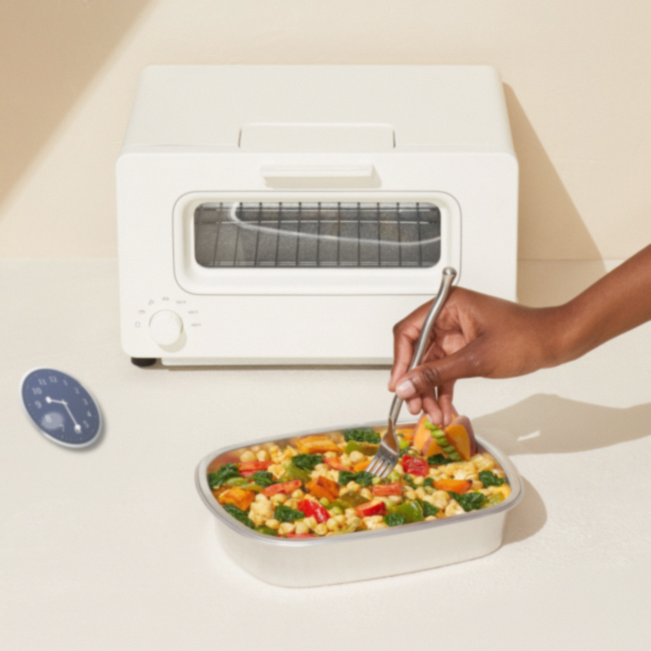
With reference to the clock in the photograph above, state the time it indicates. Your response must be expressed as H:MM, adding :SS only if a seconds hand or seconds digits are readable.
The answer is 9:29
